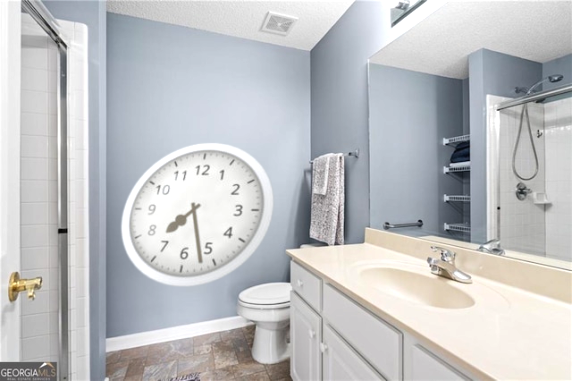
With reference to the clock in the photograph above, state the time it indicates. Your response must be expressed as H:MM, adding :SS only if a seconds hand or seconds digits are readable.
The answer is 7:27
